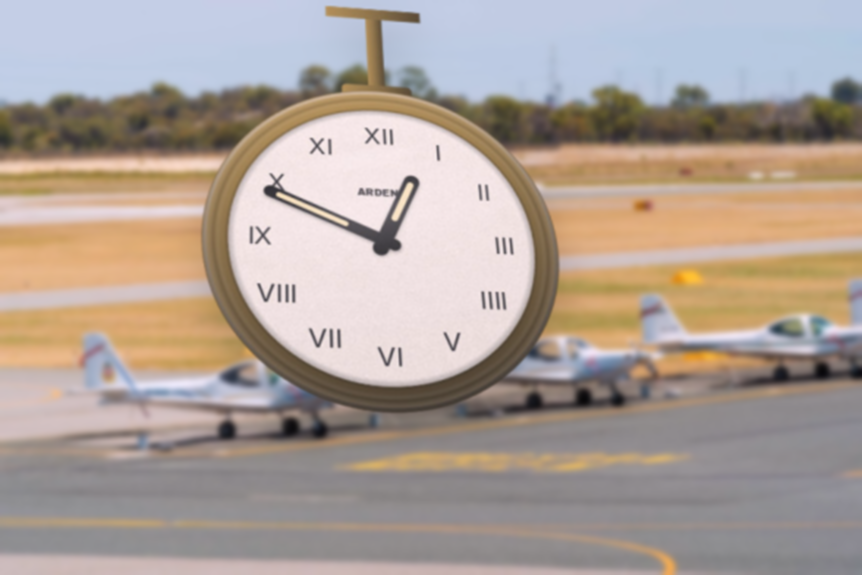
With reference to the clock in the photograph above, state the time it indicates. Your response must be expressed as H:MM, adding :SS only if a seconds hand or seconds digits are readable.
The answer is 12:49
